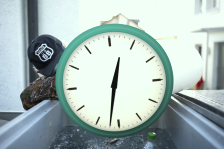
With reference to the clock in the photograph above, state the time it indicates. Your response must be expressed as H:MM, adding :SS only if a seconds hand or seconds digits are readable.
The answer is 12:32
